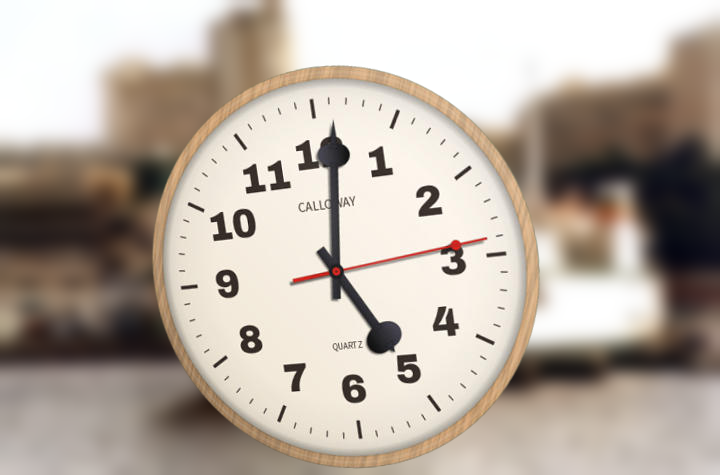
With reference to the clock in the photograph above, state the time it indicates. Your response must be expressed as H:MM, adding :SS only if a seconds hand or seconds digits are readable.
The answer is 5:01:14
